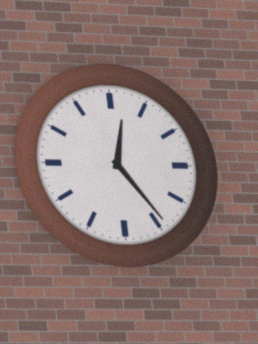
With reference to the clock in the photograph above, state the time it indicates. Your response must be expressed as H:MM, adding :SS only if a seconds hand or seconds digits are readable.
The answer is 12:24
